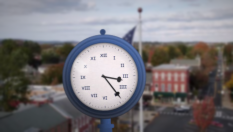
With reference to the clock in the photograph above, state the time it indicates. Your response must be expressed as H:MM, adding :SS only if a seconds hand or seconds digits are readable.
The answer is 3:24
